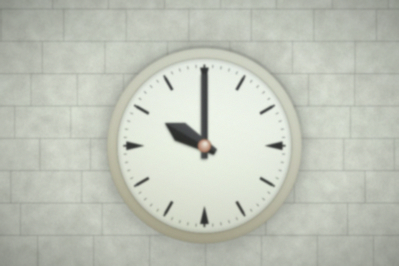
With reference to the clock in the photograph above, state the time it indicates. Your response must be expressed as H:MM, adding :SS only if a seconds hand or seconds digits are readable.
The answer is 10:00
